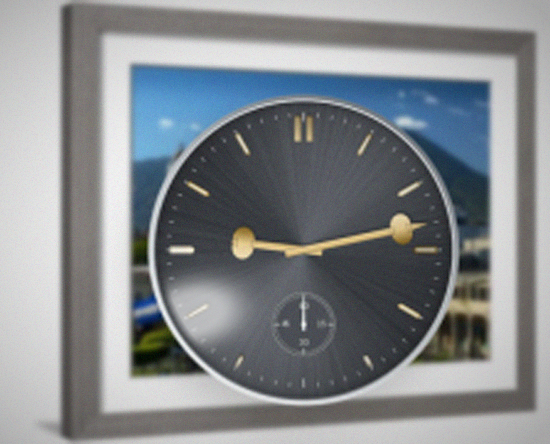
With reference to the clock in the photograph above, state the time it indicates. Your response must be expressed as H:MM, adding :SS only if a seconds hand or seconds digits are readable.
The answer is 9:13
